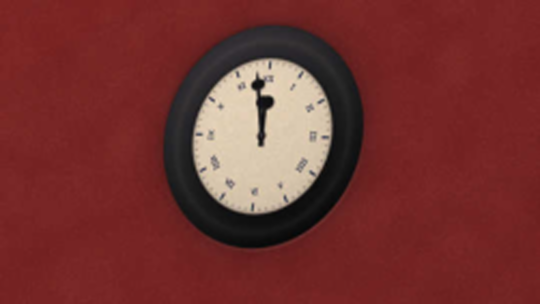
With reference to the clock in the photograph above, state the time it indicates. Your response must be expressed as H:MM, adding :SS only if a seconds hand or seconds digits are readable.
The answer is 11:58
